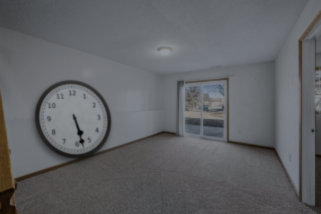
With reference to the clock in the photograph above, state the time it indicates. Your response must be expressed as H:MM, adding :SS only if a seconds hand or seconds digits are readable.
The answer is 5:28
